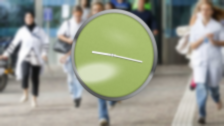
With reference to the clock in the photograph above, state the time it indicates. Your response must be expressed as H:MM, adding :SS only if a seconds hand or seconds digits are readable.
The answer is 9:17
